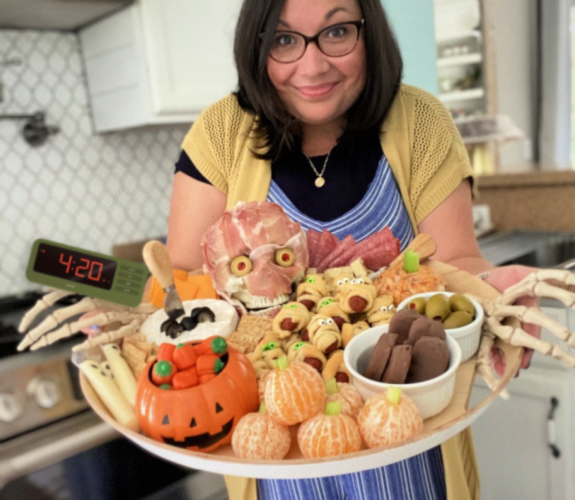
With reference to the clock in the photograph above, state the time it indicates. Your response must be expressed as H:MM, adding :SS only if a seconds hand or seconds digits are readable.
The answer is 4:20
